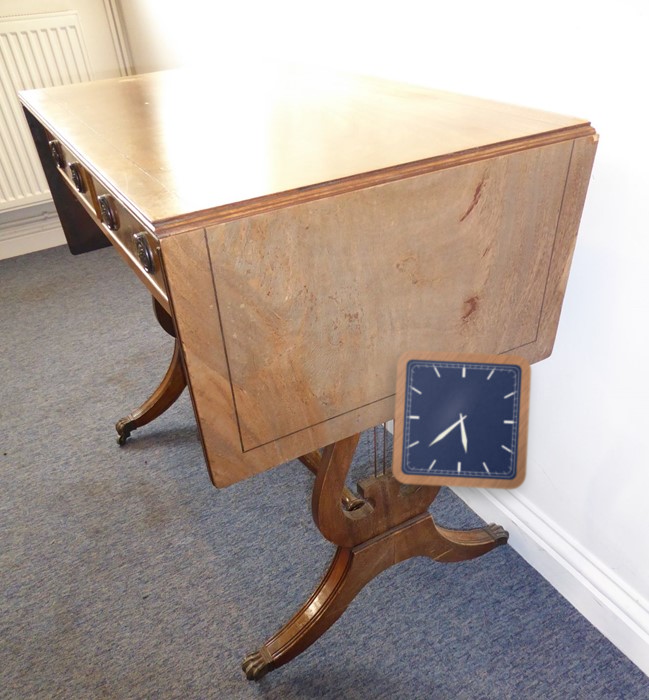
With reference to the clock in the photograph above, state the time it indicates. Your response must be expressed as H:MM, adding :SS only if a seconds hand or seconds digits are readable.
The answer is 5:38
